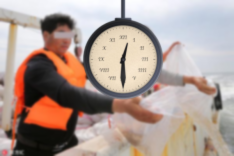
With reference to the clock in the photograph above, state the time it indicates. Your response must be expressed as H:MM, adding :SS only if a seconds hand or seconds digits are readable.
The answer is 12:30
